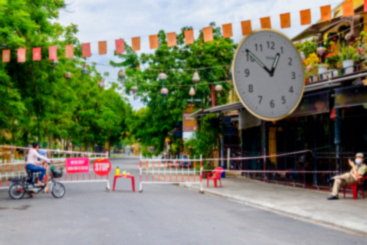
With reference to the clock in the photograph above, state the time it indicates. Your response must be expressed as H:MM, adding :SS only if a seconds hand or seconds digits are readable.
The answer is 12:51
